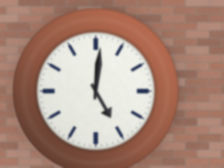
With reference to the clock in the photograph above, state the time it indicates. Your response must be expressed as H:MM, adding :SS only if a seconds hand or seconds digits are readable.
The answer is 5:01
